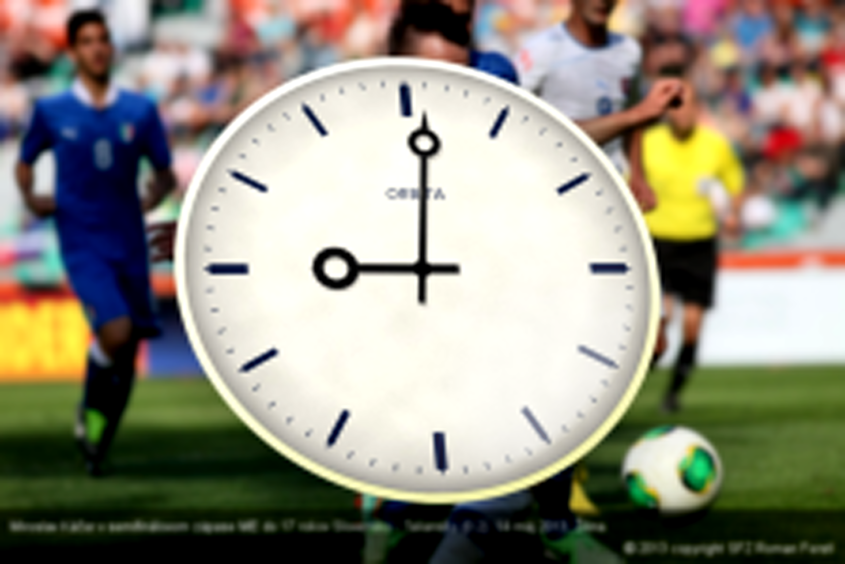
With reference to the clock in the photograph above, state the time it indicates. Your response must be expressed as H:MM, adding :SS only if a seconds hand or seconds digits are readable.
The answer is 9:01
